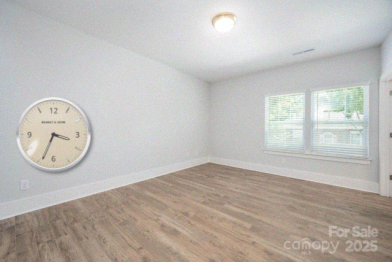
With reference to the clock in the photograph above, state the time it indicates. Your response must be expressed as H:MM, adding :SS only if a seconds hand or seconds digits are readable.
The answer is 3:34
